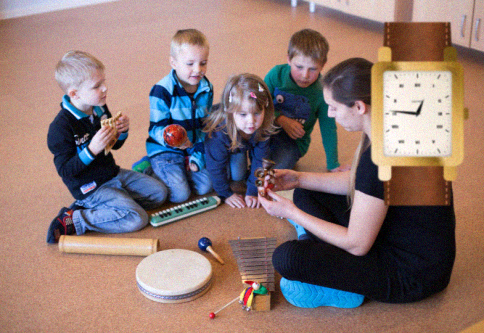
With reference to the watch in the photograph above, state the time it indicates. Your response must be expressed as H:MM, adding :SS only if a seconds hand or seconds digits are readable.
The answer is 12:46
